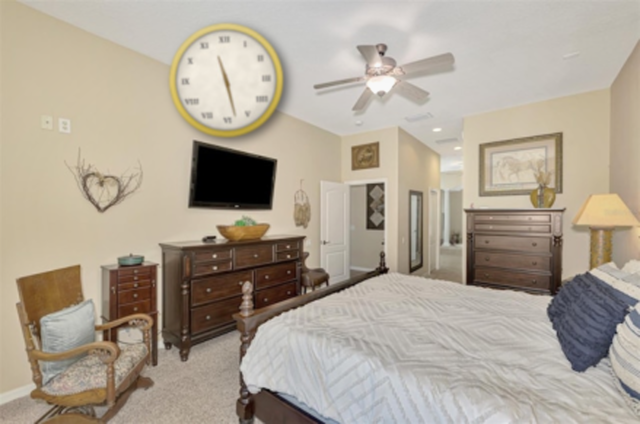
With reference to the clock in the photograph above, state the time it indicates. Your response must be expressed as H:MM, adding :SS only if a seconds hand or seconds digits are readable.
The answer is 11:28
